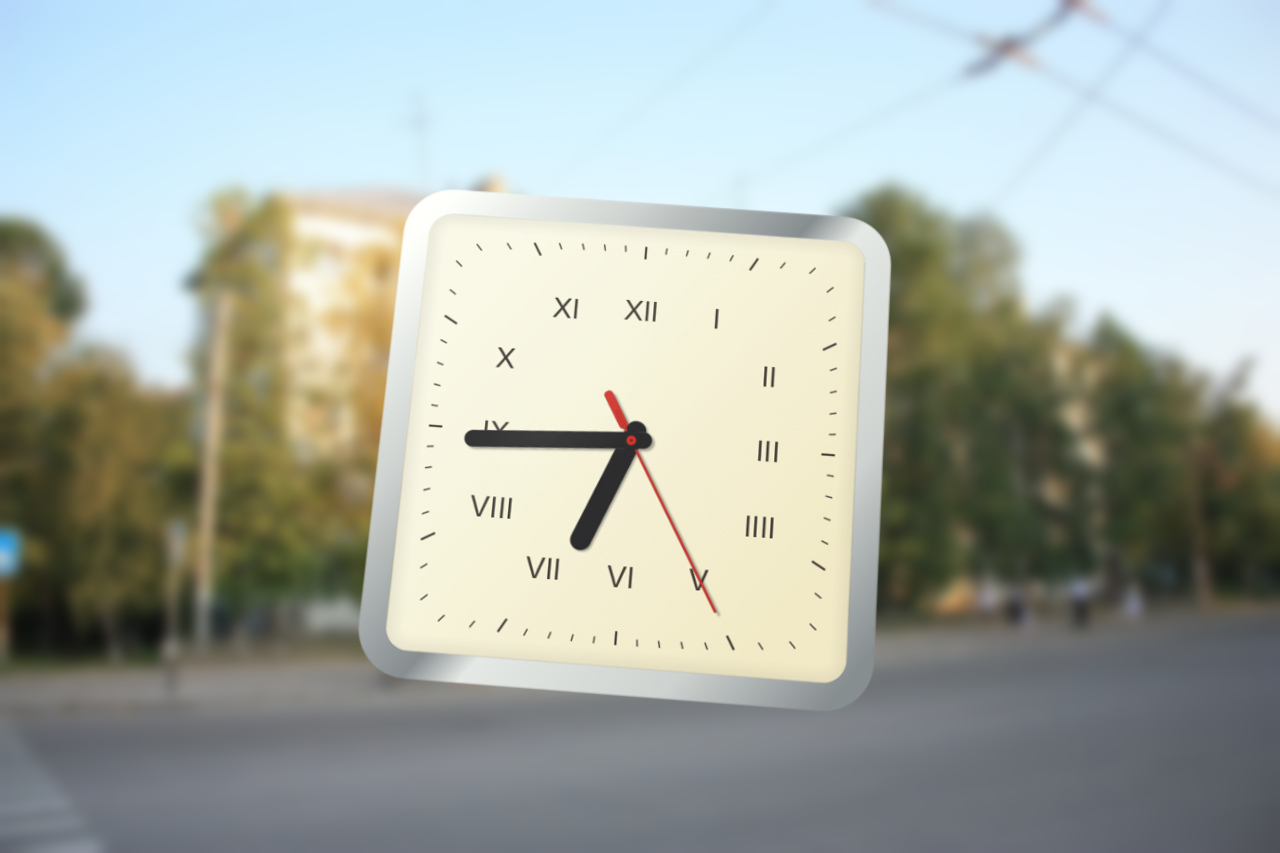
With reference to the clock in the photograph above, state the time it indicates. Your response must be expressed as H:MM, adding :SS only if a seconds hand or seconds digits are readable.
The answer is 6:44:25
